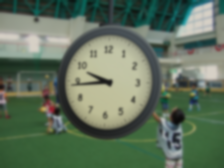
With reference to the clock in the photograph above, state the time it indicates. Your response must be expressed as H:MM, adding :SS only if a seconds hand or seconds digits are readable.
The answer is 9:44
